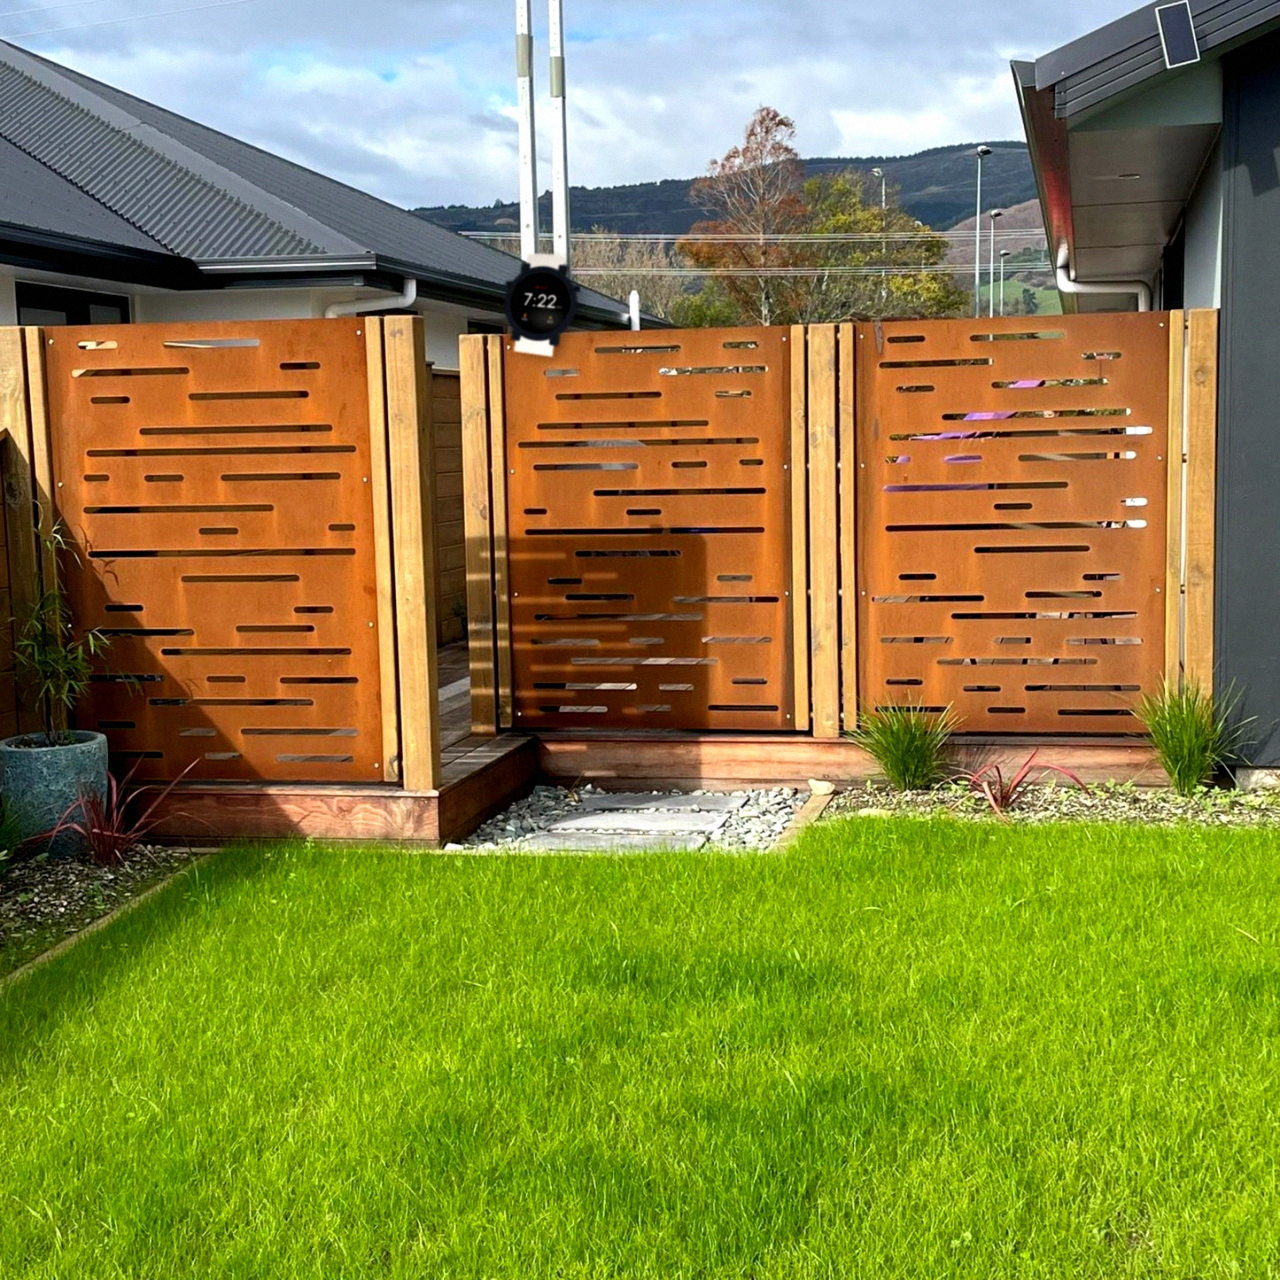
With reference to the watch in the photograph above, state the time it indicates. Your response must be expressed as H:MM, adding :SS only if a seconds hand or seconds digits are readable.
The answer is 7:22
